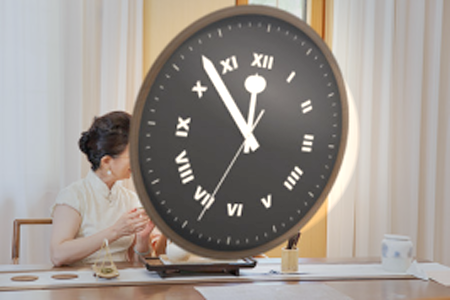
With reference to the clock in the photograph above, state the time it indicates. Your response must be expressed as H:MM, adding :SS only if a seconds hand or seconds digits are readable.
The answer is 11:52:34
